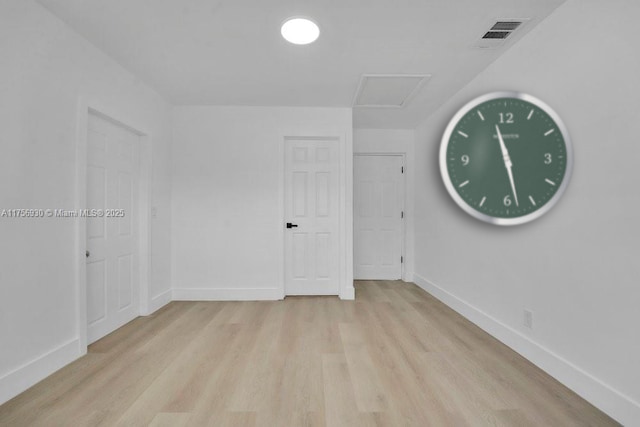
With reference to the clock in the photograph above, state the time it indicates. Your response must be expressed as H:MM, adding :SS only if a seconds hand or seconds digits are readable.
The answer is 11:28
